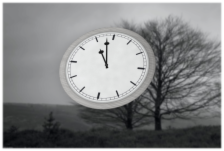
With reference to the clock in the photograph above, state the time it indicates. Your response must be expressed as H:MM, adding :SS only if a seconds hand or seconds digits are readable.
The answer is 10:58
